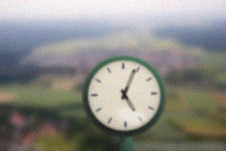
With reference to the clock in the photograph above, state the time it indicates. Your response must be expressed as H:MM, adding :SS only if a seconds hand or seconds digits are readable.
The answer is 5:04
